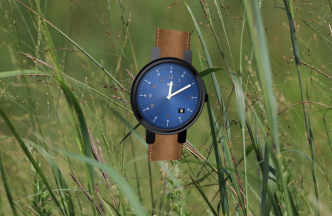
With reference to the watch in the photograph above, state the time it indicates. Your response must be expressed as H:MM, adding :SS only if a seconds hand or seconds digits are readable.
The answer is 12:10
